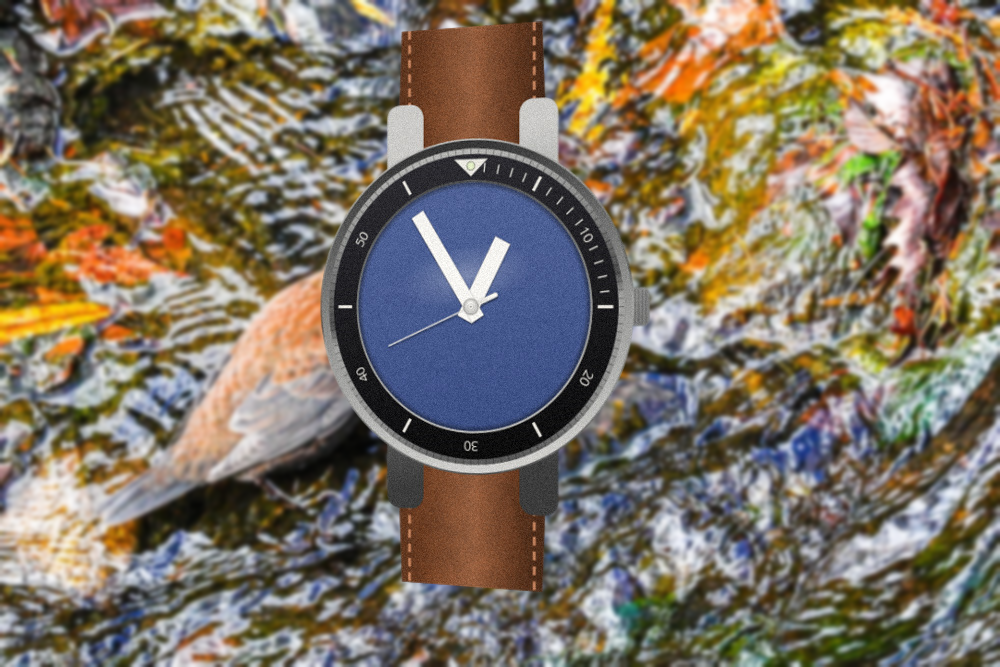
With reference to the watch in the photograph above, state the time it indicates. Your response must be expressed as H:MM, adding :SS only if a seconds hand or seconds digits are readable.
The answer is 12:54:41
